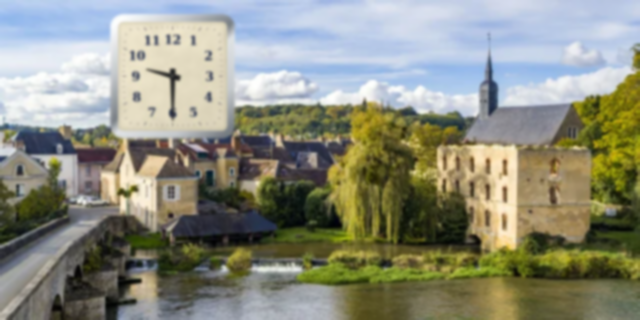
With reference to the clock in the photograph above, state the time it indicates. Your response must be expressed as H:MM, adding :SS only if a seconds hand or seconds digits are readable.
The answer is 9:30
